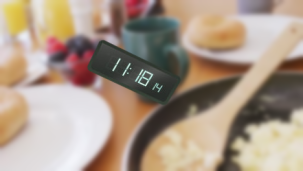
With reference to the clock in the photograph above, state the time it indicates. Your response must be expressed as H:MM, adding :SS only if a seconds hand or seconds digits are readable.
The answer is 11:18:14
